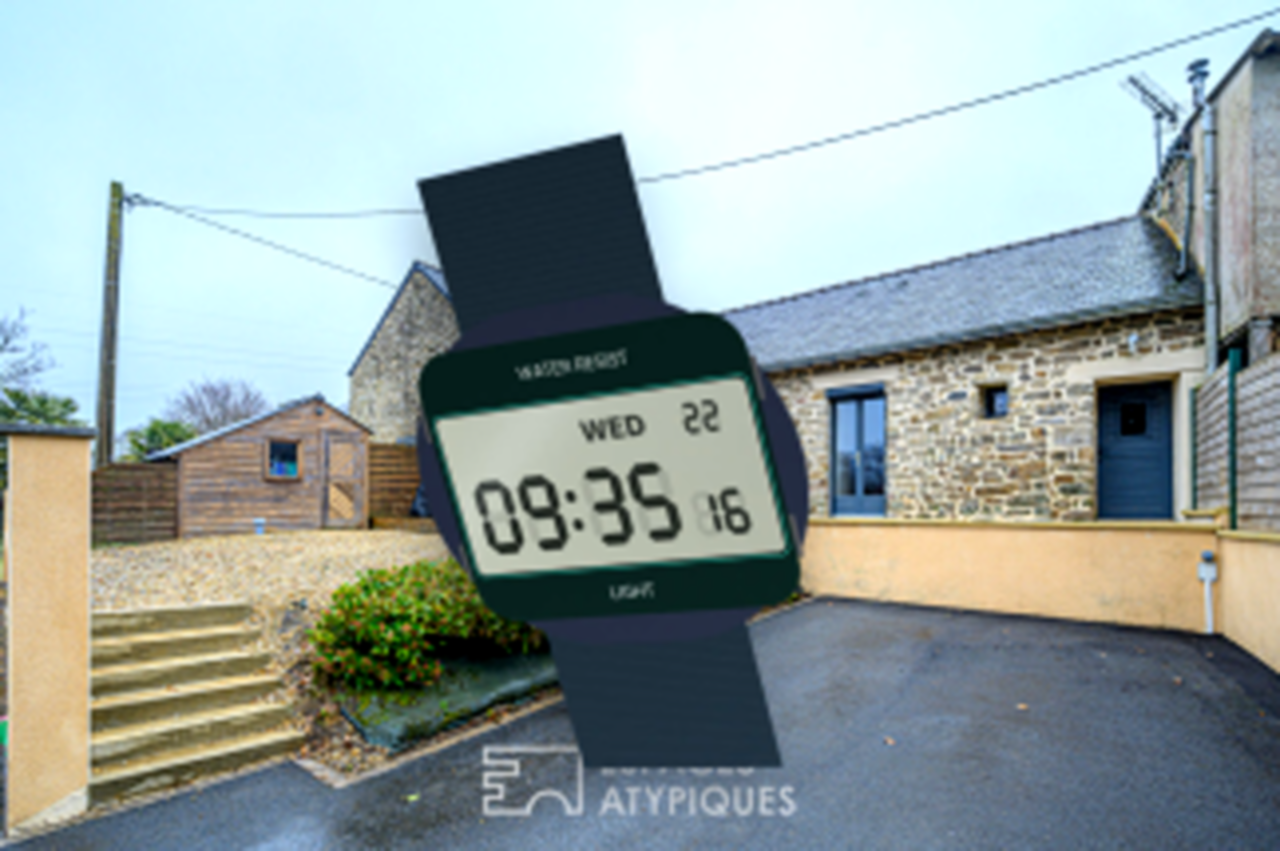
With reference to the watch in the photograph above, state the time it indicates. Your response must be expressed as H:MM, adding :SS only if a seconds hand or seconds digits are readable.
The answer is 9:35:16
